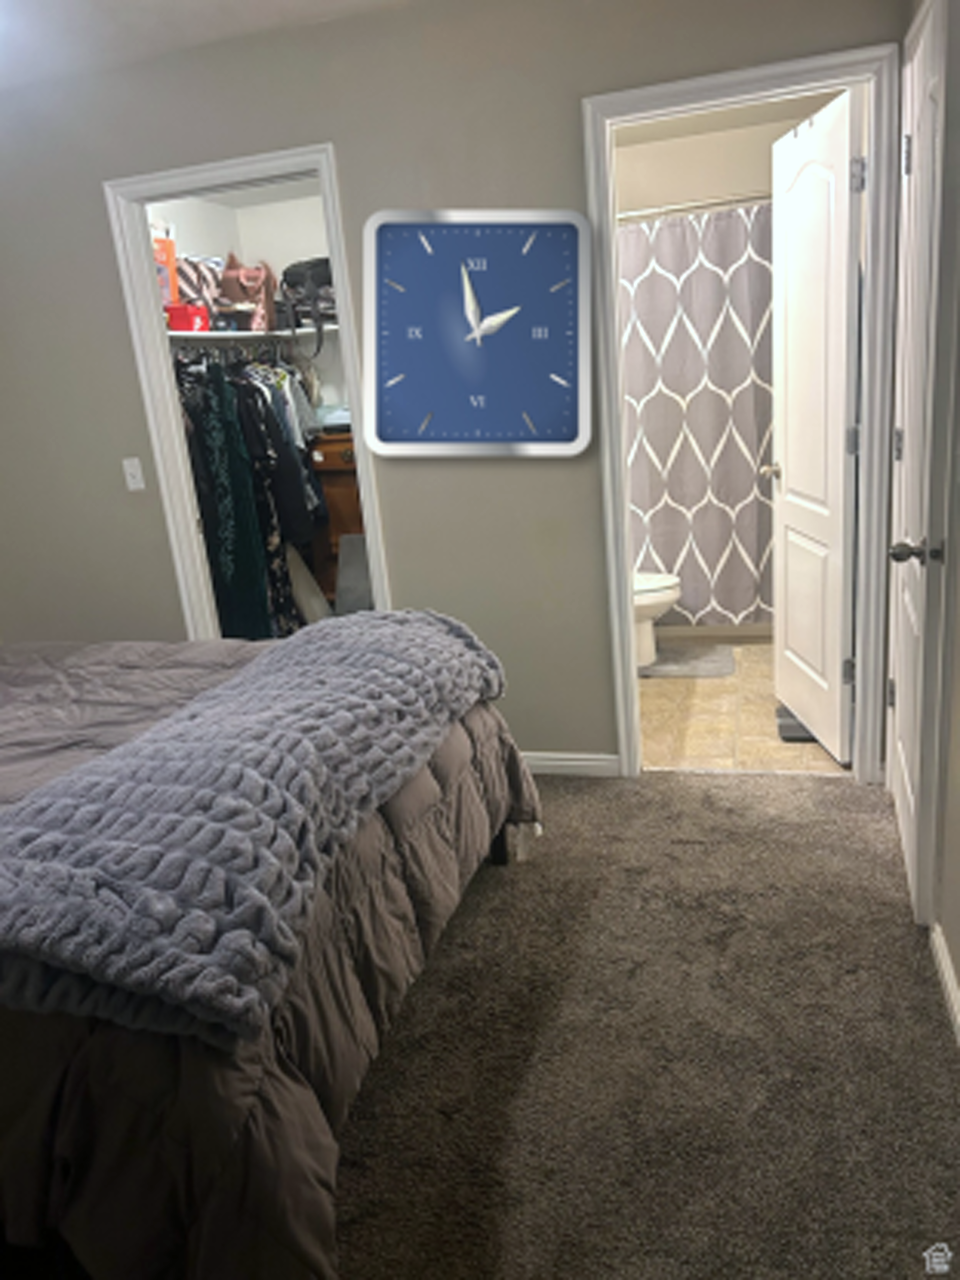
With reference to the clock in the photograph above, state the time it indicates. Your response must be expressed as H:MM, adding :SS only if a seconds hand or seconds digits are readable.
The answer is 1:58
